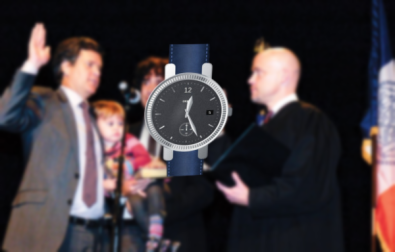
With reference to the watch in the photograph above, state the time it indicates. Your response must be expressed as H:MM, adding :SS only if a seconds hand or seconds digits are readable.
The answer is 12:26
